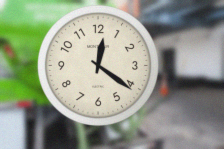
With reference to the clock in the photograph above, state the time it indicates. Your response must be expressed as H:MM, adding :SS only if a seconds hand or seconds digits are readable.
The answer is 12:21
